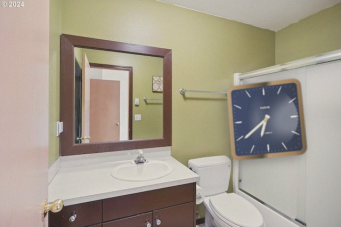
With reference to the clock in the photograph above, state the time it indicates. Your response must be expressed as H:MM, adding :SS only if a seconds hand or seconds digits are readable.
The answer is 6:39
